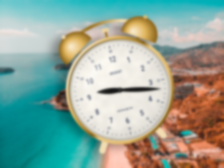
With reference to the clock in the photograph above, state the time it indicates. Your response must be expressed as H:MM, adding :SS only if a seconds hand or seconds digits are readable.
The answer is 9:17
